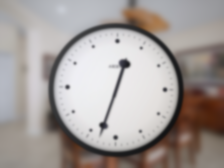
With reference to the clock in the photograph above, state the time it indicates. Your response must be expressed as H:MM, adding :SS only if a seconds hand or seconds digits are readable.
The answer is 12:33
